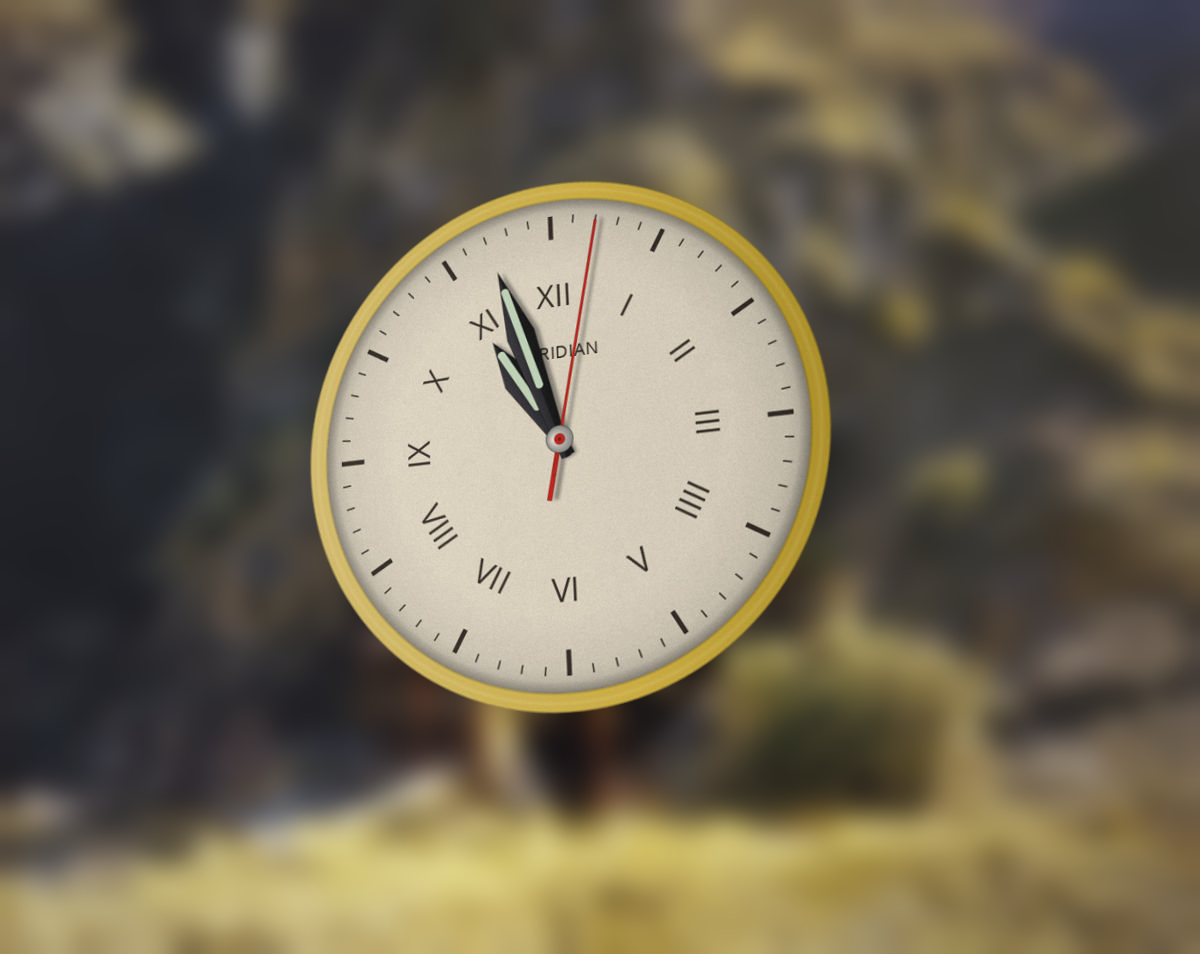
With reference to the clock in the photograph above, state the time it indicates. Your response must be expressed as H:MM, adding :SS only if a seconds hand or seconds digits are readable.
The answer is 10:57:02
